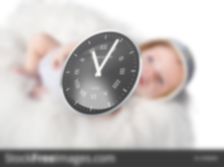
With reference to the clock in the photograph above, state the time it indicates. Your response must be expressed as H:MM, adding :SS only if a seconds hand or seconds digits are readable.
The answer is 11:04
